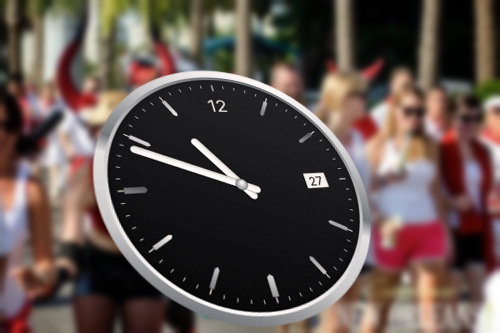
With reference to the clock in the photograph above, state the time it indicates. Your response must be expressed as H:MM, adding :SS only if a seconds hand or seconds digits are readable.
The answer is 10:49
